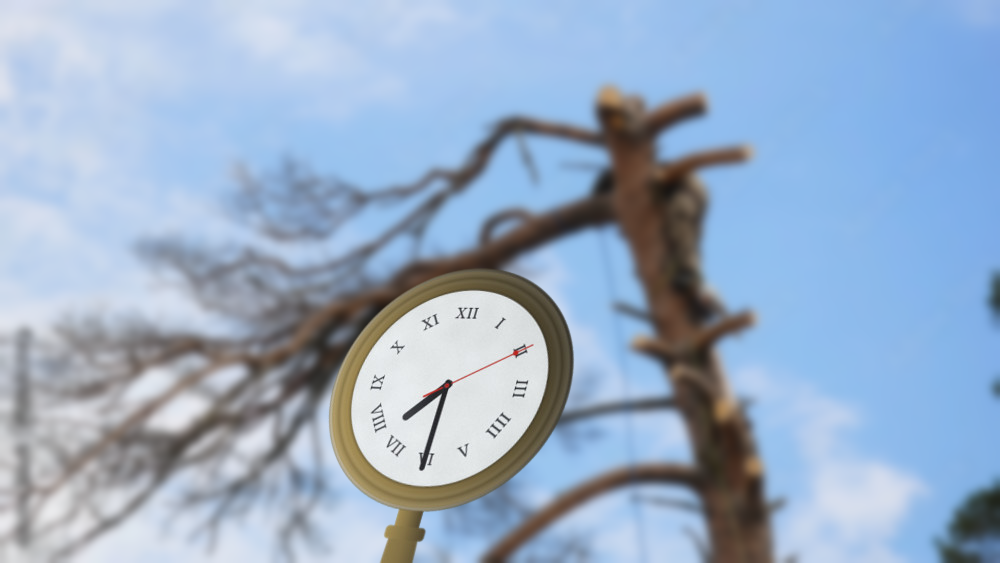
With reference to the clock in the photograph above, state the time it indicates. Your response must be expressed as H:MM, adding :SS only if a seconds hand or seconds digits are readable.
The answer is 7:30:10
